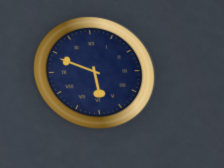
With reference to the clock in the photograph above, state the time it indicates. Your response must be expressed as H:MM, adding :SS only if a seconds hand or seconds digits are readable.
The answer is 5:49
